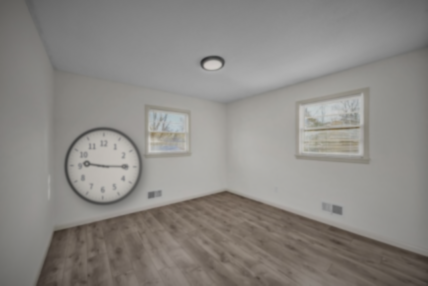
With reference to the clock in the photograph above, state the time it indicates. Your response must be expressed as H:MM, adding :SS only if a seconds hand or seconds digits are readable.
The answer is 9:15
